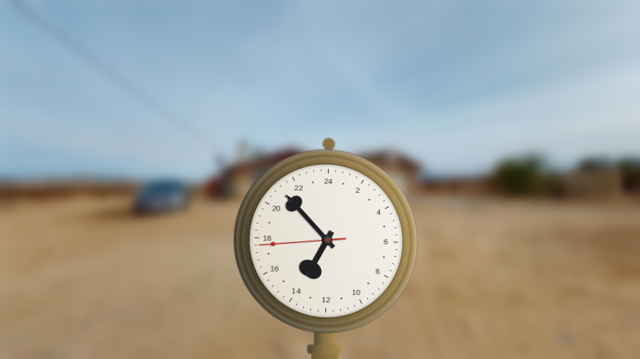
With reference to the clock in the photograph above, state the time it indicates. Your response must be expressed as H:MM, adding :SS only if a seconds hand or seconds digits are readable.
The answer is 13:52:44
